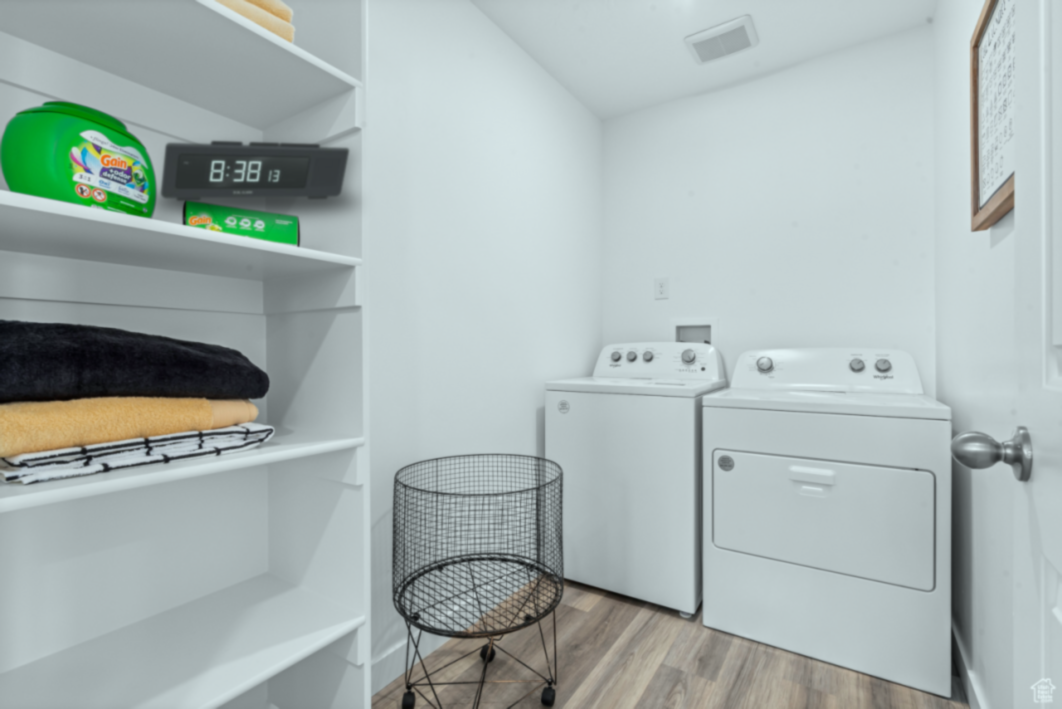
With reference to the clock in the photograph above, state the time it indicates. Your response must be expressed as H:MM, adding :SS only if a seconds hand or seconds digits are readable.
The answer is 8:38:13
